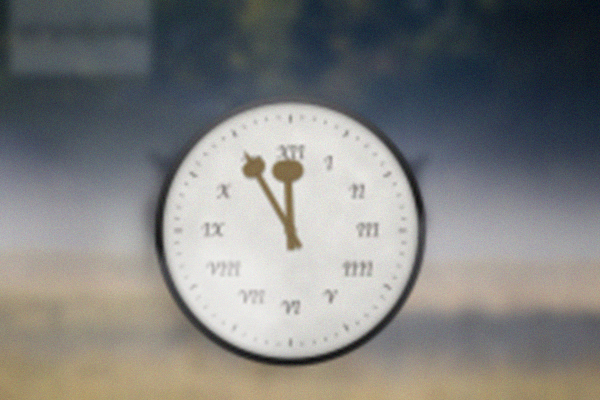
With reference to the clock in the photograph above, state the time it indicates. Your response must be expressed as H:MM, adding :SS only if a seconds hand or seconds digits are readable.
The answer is 11:55
